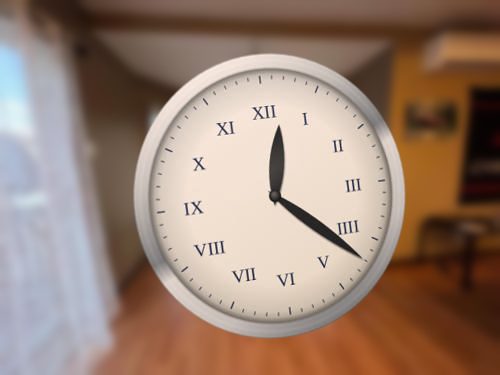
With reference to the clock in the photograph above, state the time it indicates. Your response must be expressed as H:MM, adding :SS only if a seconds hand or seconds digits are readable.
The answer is 12:22
